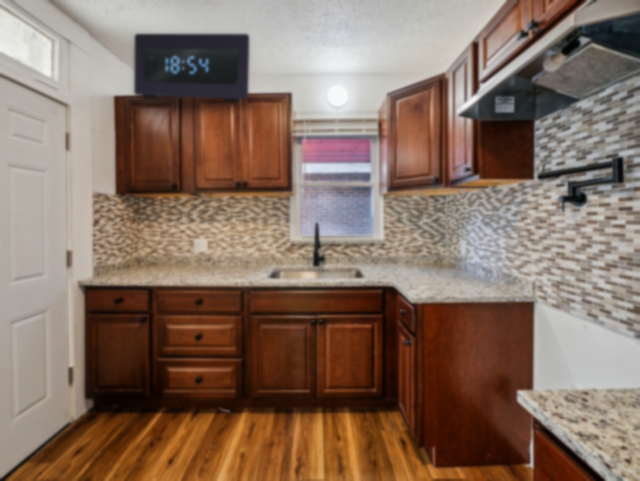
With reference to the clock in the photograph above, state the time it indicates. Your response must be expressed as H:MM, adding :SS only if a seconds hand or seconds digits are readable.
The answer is 18:54
